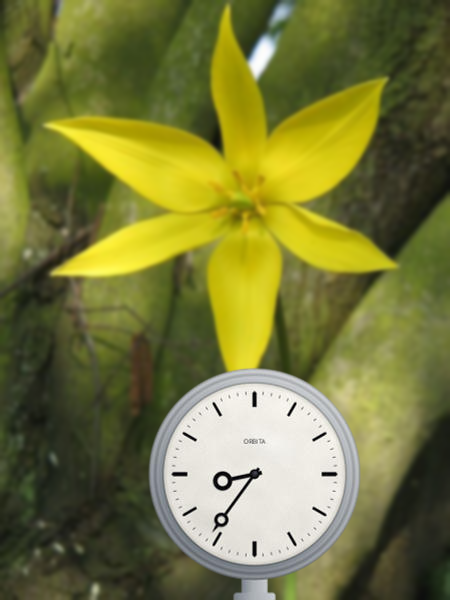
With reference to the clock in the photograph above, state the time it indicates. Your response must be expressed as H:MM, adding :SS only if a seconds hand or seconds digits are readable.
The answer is 8:36
